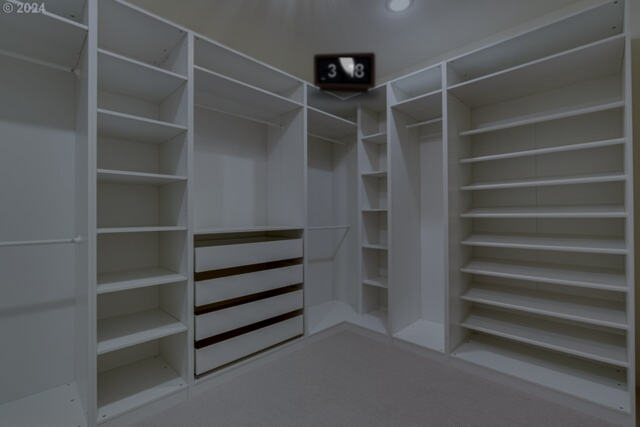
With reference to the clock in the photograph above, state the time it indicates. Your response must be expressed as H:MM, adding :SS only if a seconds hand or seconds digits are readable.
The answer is 3:18
